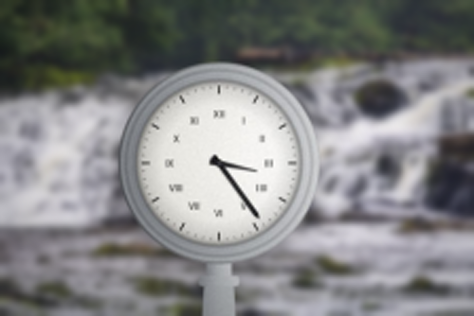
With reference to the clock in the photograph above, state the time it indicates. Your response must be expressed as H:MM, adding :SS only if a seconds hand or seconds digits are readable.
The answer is 3:24
